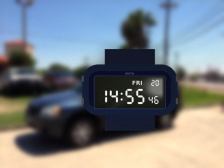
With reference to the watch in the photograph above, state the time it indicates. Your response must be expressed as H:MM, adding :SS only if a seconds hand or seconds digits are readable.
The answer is 14:55:46
